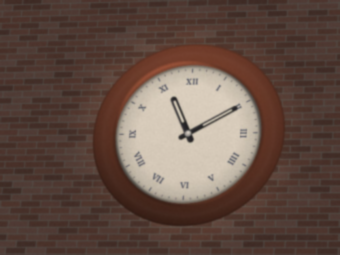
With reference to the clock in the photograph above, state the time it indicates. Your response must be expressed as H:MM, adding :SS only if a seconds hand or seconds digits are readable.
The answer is 11:10
